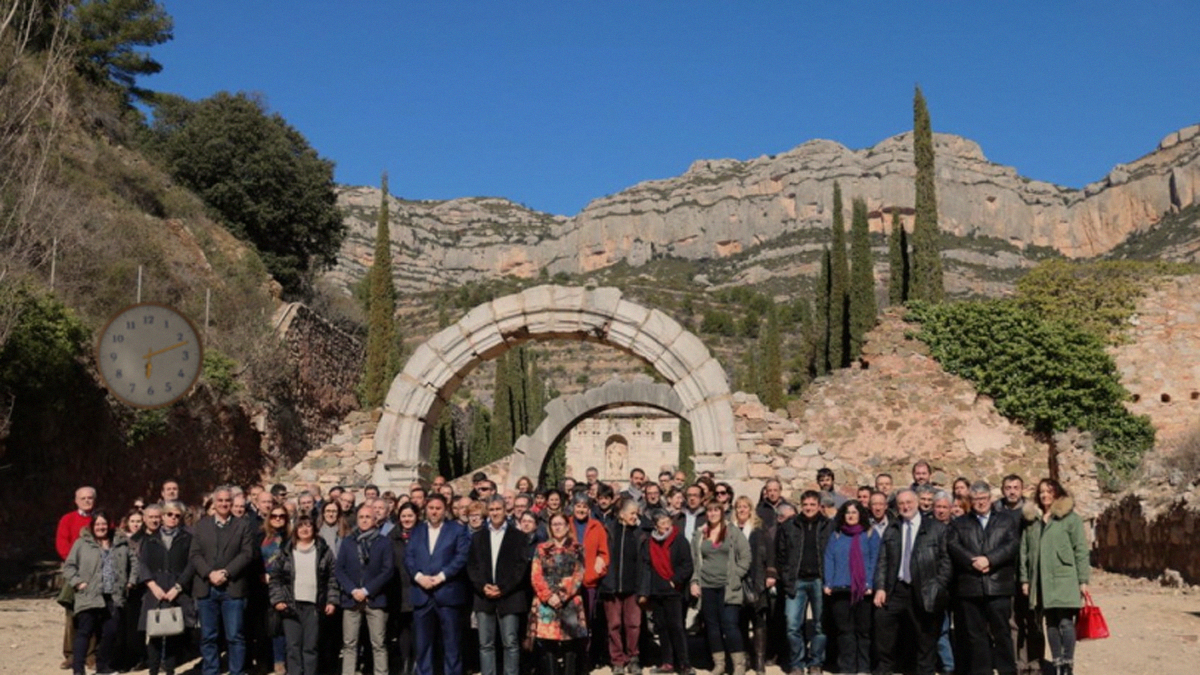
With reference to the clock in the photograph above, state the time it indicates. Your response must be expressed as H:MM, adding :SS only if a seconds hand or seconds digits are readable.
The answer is 6:12
